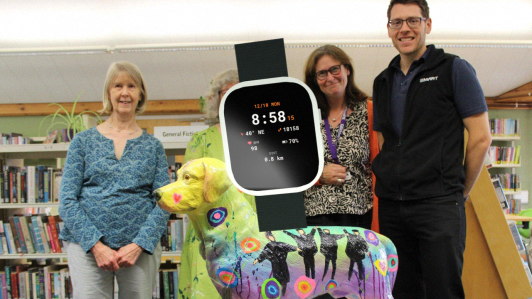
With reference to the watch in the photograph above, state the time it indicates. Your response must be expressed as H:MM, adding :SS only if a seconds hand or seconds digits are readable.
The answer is 8:58
